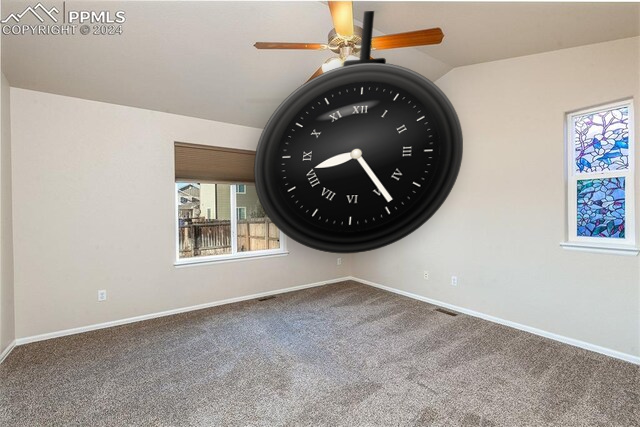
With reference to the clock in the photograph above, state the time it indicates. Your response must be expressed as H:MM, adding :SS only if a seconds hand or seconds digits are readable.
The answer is 8:24
